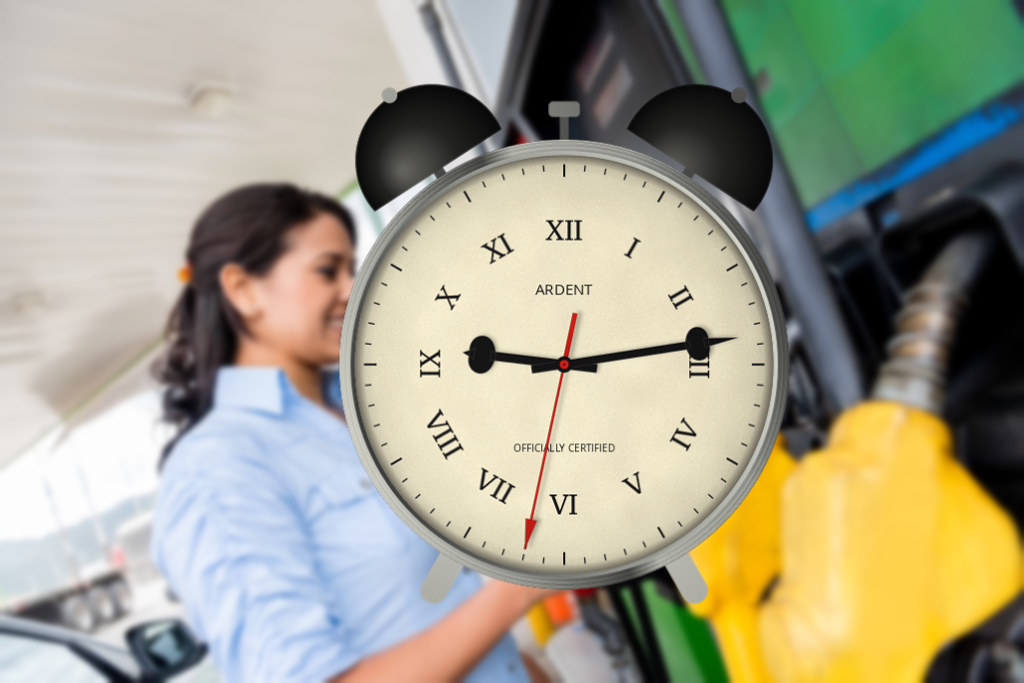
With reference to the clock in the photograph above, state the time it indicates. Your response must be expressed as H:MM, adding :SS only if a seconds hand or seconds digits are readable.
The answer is 9:13:32
